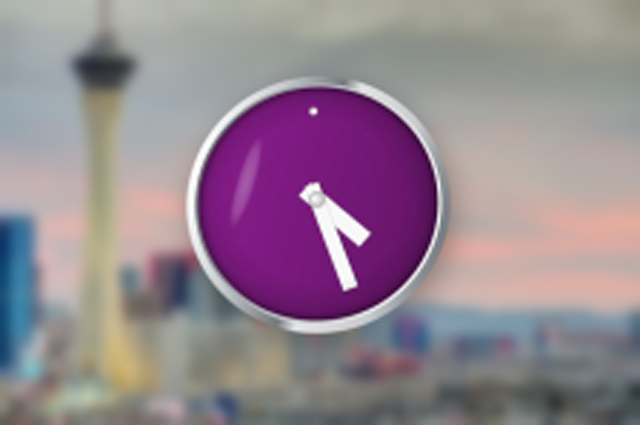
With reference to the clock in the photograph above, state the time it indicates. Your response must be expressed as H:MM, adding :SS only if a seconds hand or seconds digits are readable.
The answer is 4:27
